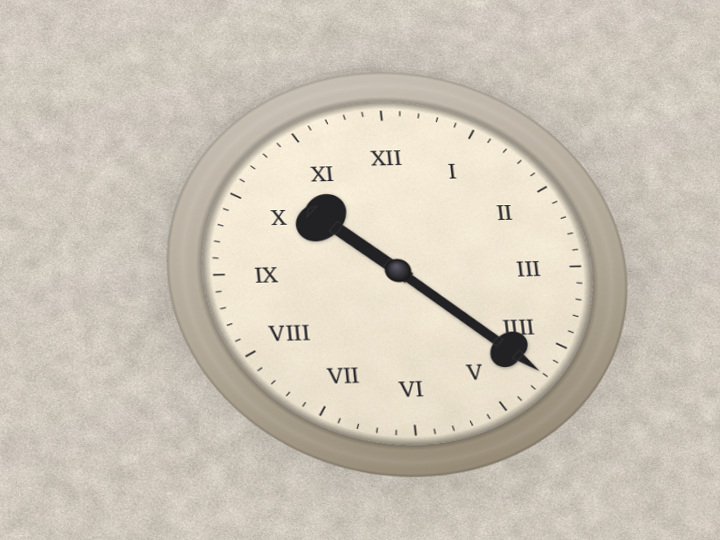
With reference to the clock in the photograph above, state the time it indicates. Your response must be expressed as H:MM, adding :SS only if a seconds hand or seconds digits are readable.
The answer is 10:22
